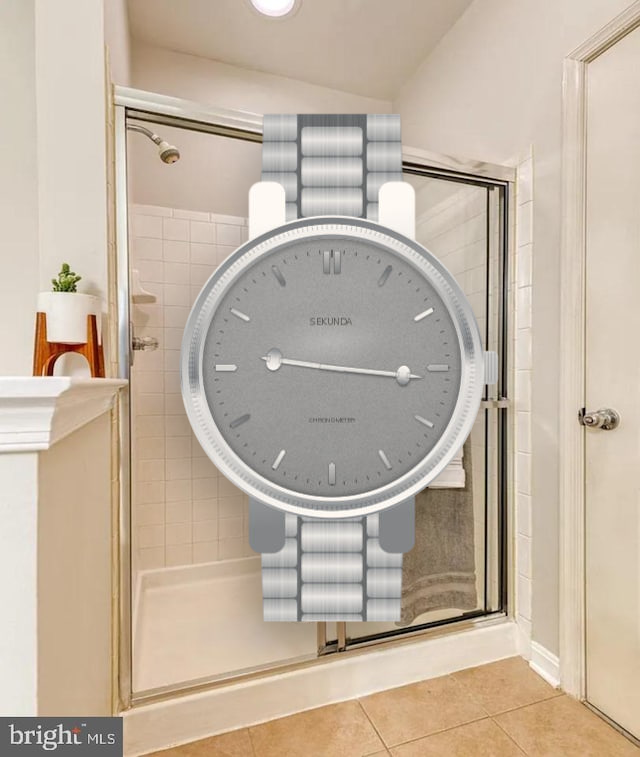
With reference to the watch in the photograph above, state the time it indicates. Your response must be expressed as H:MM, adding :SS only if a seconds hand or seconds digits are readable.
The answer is 9:16
